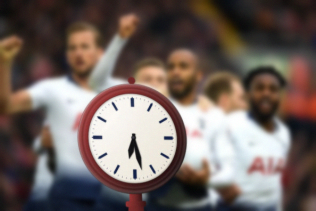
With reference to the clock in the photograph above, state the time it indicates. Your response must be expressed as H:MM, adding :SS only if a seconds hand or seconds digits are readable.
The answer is 6:28
